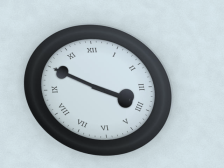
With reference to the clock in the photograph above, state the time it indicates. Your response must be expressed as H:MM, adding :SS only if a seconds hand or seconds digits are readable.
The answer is 3:50
